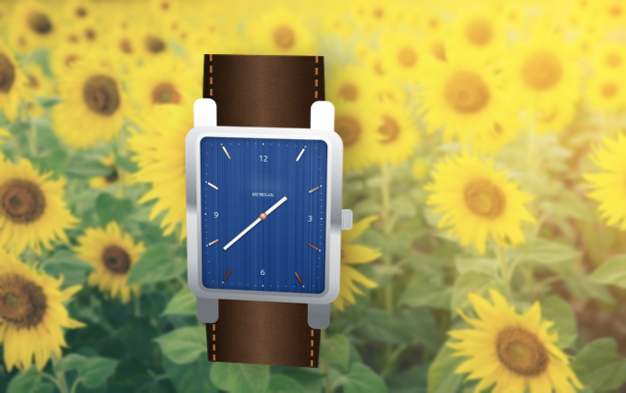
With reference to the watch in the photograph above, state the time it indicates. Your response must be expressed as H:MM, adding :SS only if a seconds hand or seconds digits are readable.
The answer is 1:38
